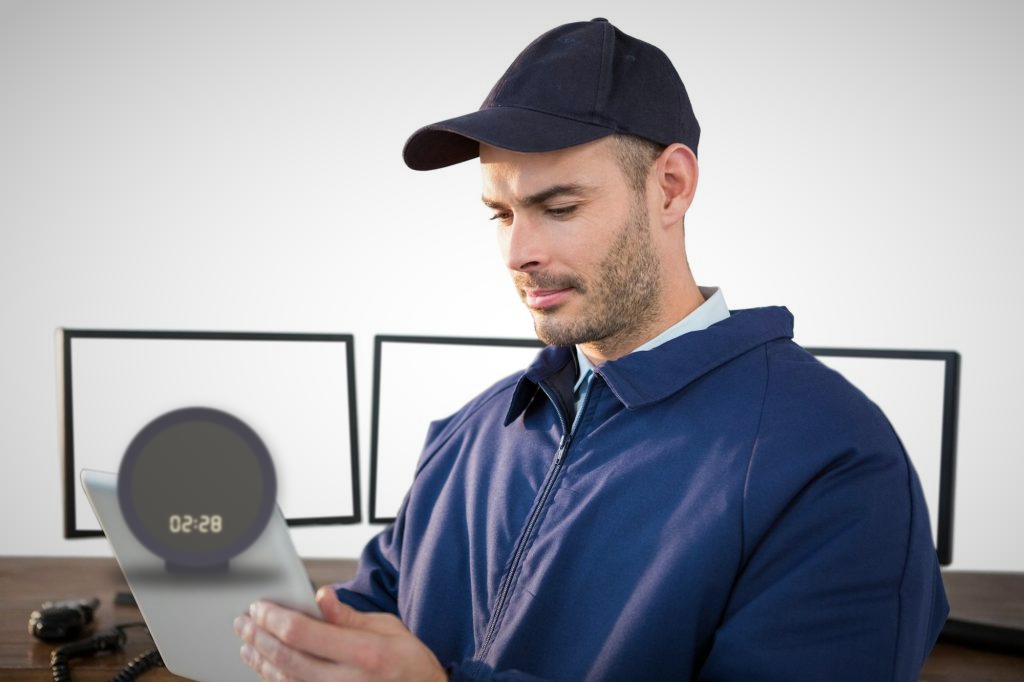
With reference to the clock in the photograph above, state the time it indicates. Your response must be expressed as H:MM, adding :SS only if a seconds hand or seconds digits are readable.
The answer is 2:28
